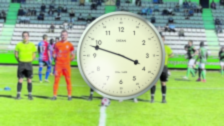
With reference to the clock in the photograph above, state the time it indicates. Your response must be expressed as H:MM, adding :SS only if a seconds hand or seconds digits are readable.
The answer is 3:48
